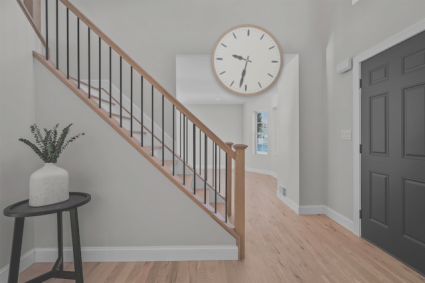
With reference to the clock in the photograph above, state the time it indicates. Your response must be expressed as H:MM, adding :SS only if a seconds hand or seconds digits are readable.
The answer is 9:32
